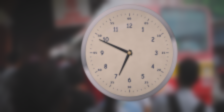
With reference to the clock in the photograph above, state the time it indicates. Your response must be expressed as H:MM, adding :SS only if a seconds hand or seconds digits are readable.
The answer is 6:49
